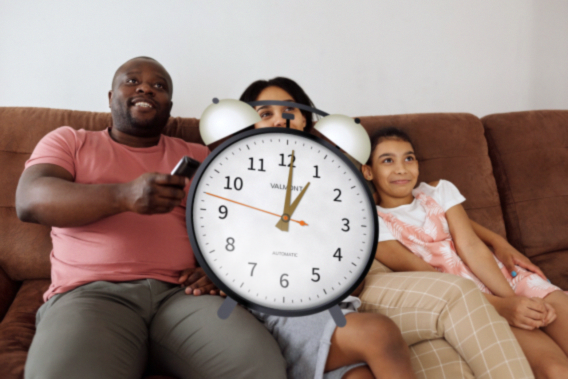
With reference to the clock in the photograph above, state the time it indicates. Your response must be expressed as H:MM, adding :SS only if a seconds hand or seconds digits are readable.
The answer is 1:00:47
